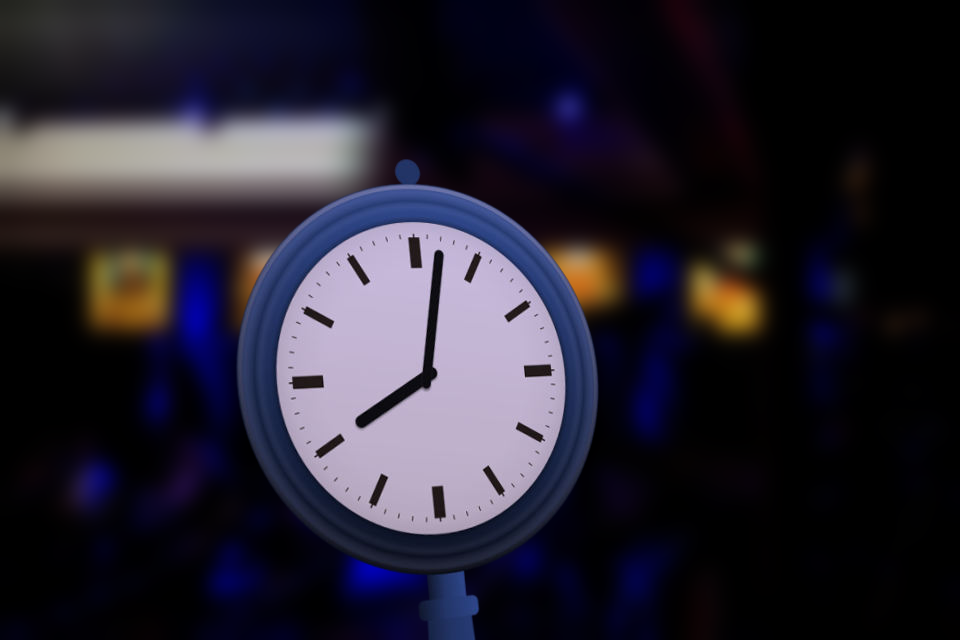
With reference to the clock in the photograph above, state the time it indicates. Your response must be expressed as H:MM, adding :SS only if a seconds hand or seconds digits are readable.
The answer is 8:02
